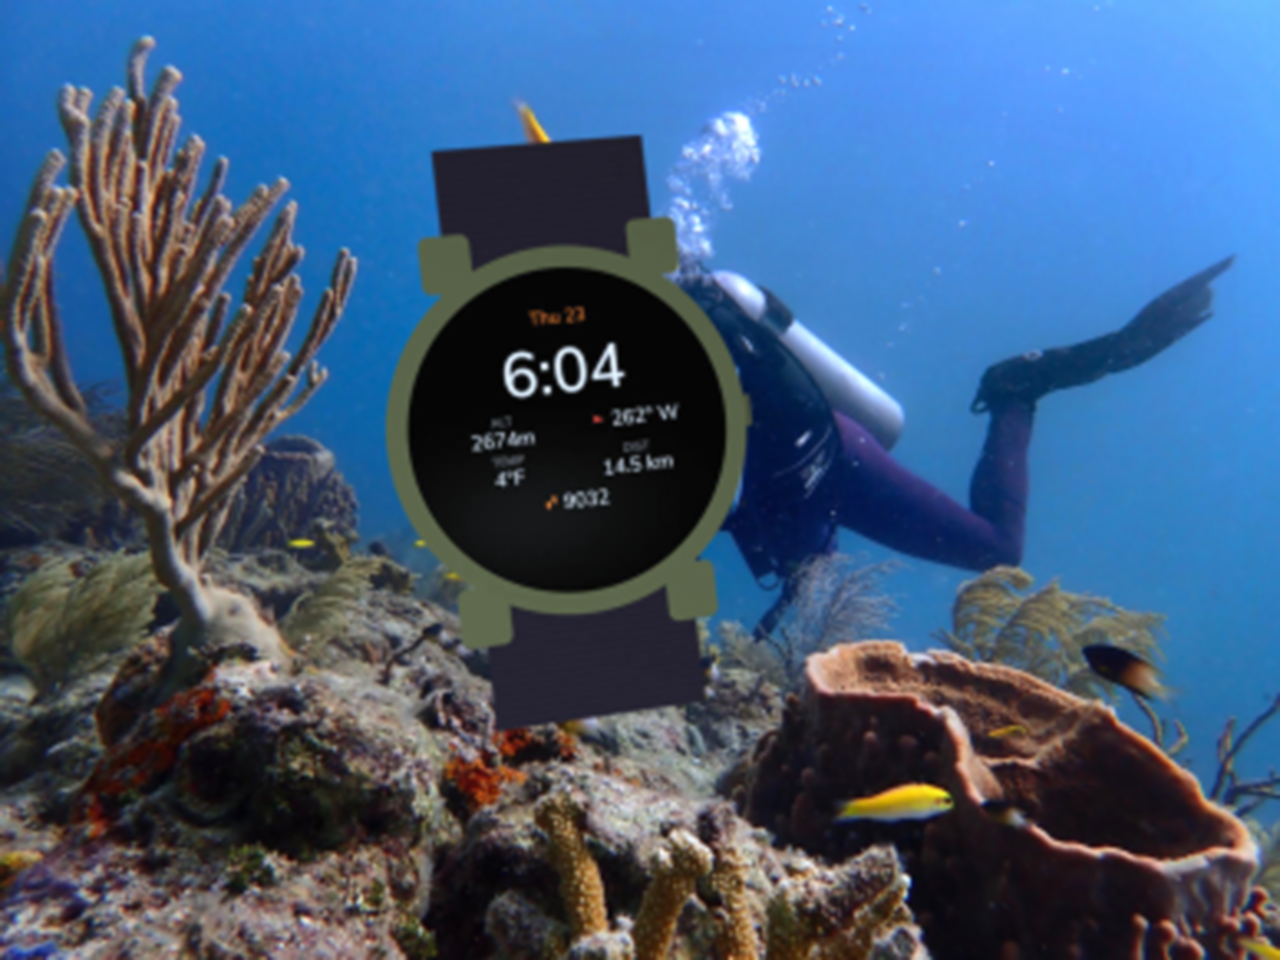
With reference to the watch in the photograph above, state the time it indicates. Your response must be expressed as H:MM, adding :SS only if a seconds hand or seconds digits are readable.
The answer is 6:04
